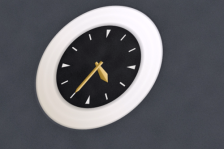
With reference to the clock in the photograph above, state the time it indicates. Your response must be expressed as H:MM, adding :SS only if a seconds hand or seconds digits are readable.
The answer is 4:35
